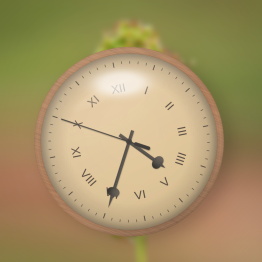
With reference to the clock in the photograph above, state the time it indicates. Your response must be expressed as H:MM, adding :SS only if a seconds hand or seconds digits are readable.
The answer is 4:34:50
